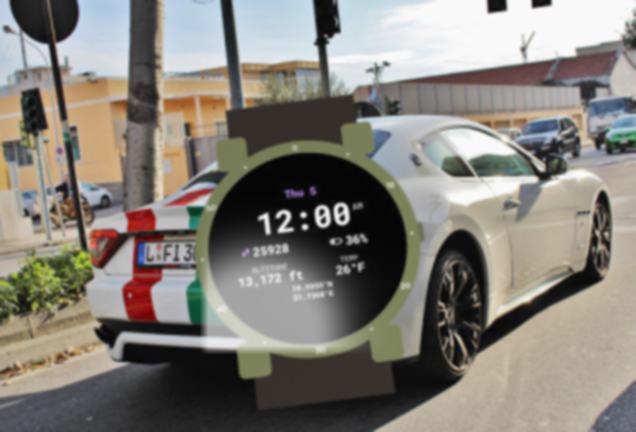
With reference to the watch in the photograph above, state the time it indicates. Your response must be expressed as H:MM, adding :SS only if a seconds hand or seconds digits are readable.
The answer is 12:00
